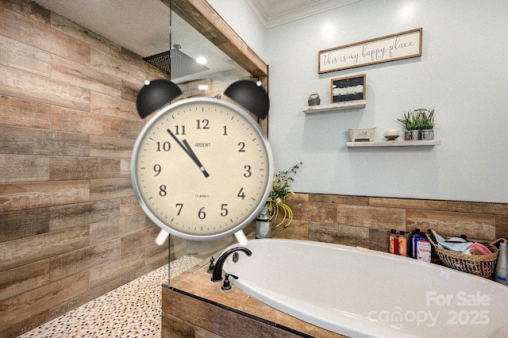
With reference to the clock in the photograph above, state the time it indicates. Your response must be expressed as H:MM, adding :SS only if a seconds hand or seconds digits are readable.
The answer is 10:53
